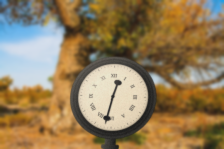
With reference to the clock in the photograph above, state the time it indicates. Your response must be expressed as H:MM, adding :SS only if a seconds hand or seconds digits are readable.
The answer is 12:32
